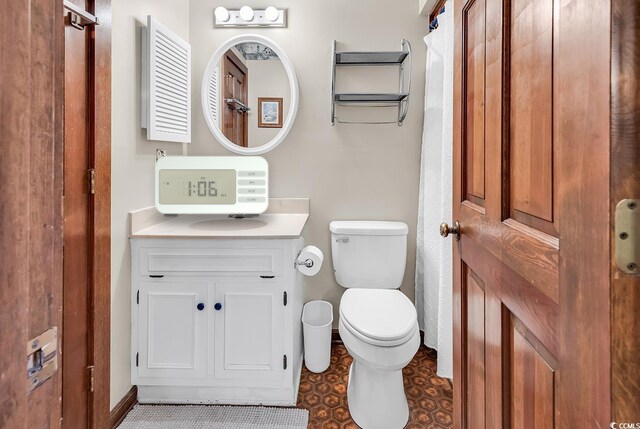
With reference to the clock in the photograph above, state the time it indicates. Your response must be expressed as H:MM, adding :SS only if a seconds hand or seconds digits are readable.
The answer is 1:06
